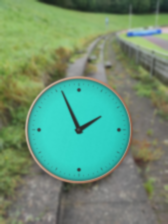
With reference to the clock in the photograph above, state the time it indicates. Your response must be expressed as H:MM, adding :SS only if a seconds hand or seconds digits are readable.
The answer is 1:56
